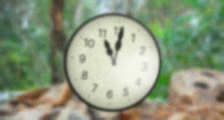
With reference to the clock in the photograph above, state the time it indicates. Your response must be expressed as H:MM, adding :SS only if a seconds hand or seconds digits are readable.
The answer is 11:01
